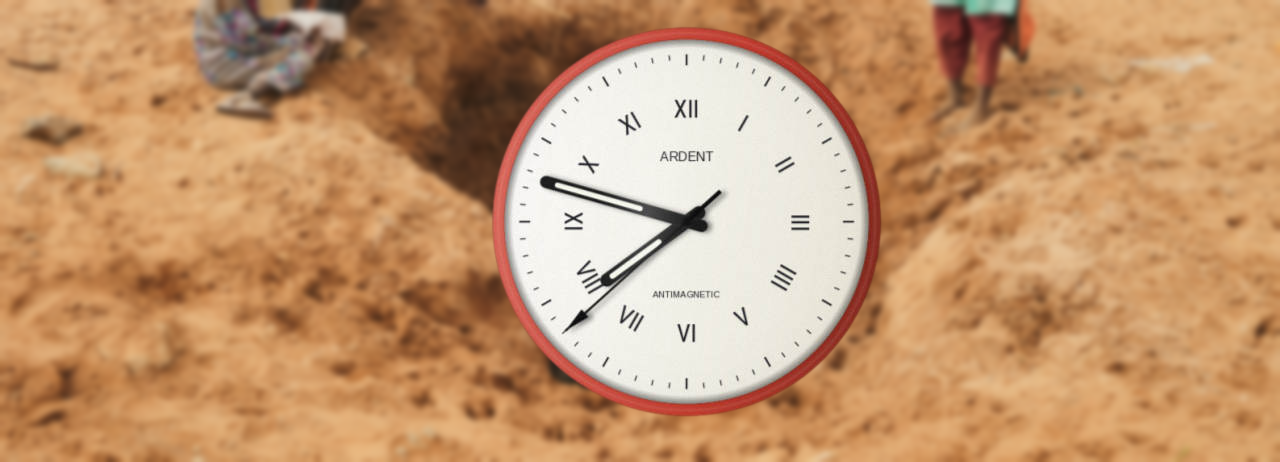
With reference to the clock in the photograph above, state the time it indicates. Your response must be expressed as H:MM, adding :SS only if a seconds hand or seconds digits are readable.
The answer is 7:47:38
